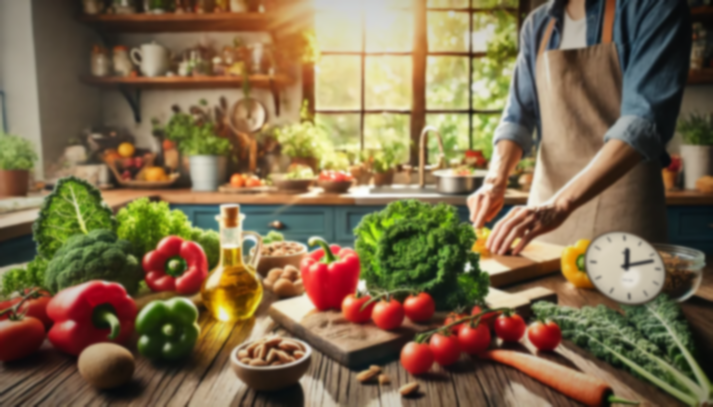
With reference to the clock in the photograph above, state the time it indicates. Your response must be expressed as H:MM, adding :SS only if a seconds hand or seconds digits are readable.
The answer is 12:12
